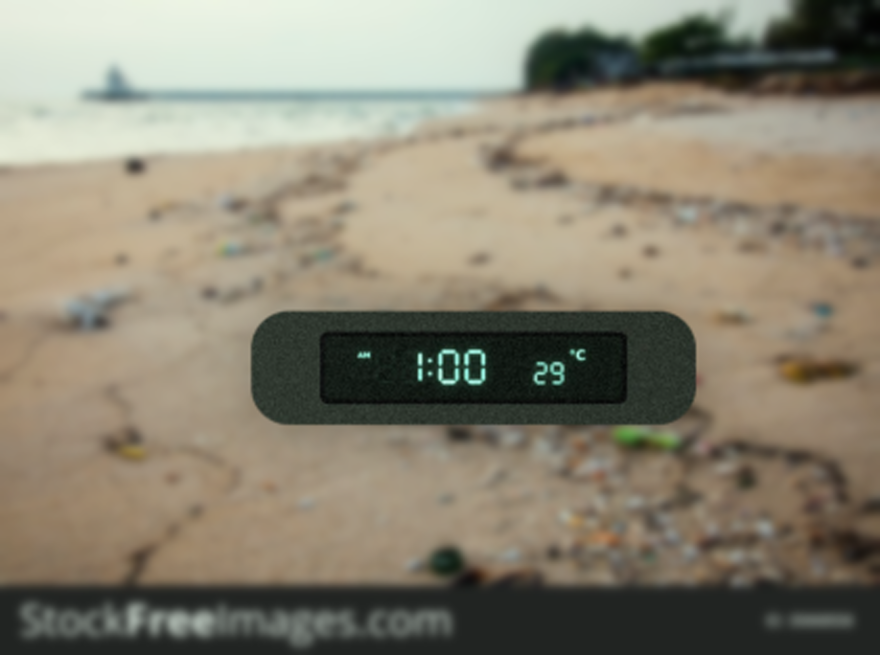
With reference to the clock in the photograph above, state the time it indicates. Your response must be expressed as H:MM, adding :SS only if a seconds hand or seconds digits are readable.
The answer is 1:00
